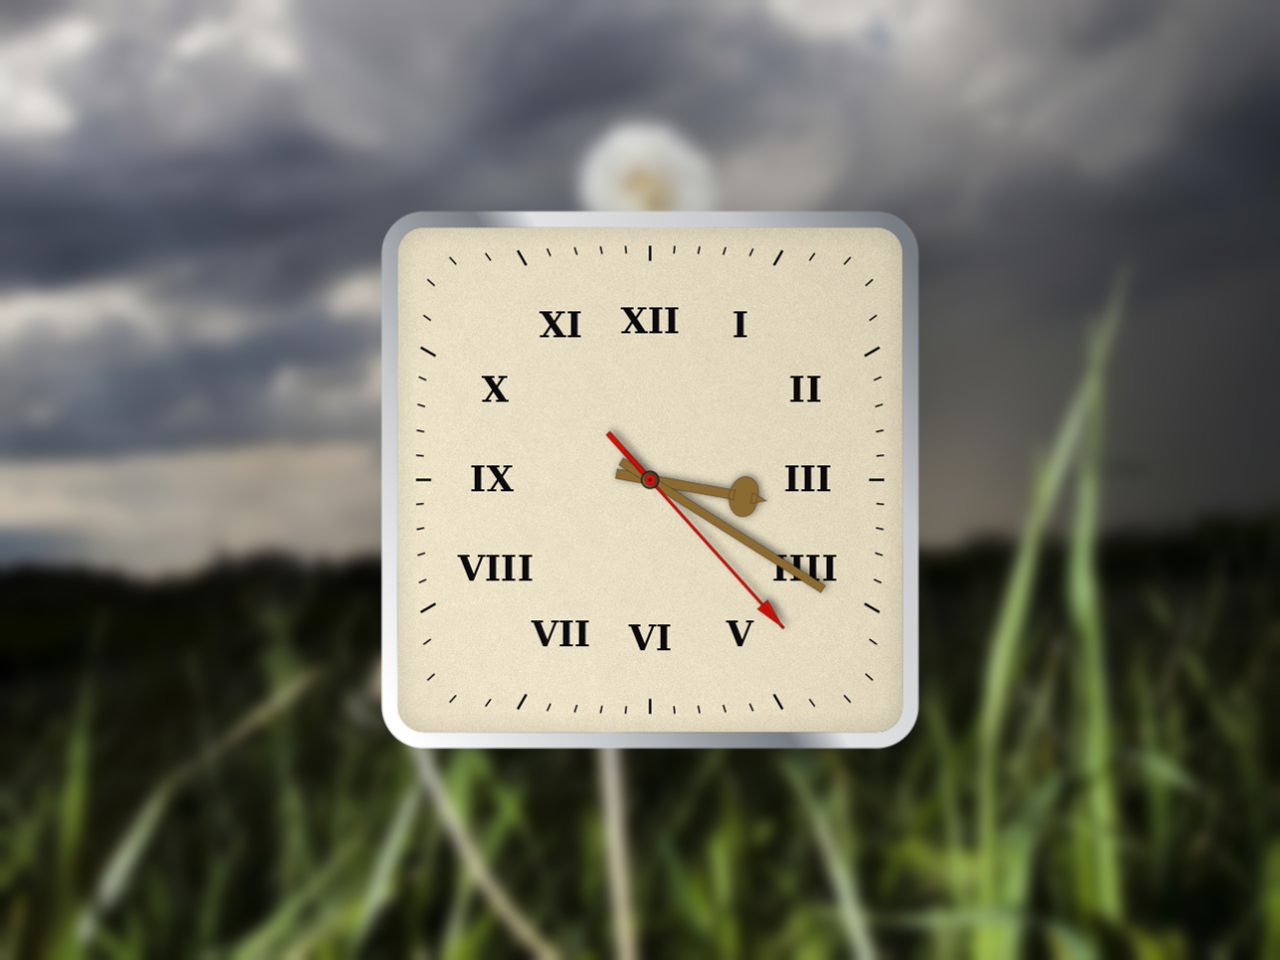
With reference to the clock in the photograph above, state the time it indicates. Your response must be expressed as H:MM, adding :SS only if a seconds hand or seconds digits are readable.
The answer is 3:20:23
